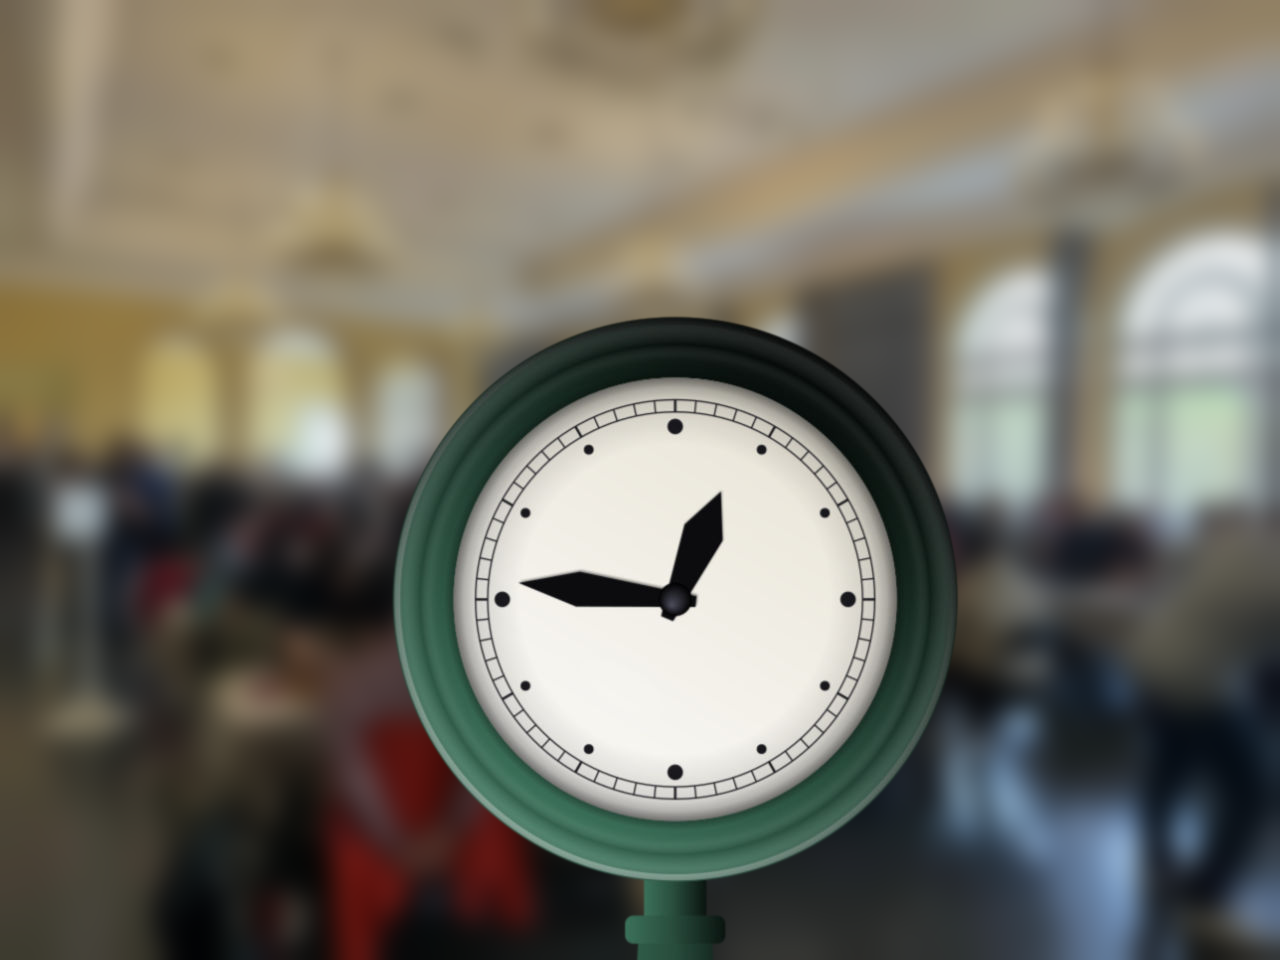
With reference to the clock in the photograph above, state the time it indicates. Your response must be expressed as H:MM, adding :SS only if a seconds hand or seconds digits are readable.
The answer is 12:46
